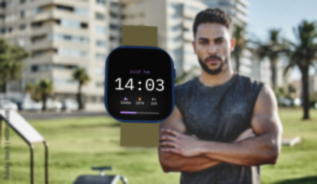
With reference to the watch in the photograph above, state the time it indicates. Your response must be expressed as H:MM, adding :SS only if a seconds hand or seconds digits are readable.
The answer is 14:03
